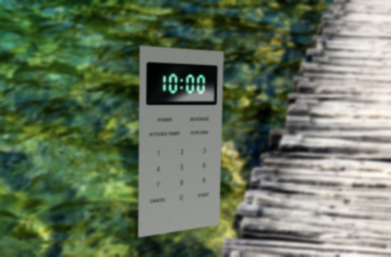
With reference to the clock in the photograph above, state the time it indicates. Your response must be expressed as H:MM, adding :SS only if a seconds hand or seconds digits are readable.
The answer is 10:00
